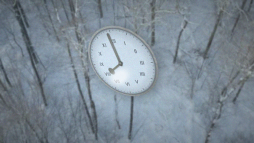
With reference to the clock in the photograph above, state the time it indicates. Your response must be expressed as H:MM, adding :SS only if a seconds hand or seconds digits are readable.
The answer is 7:59
